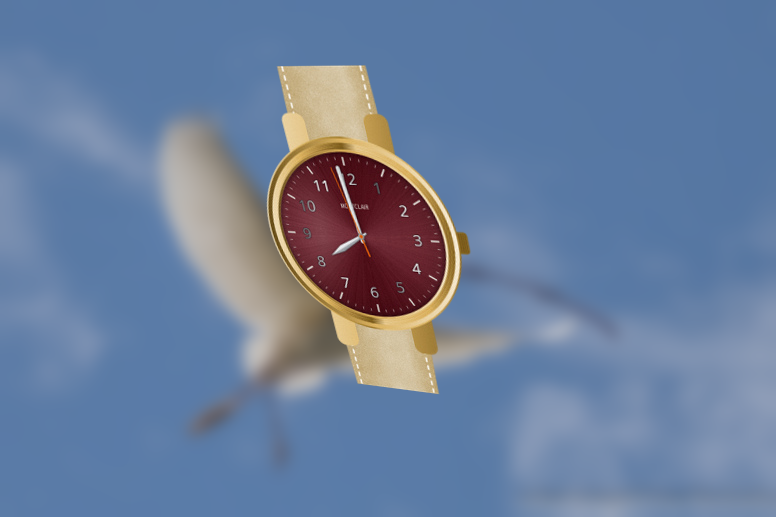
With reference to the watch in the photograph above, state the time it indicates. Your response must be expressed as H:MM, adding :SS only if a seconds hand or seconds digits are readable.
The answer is 7:58:58
